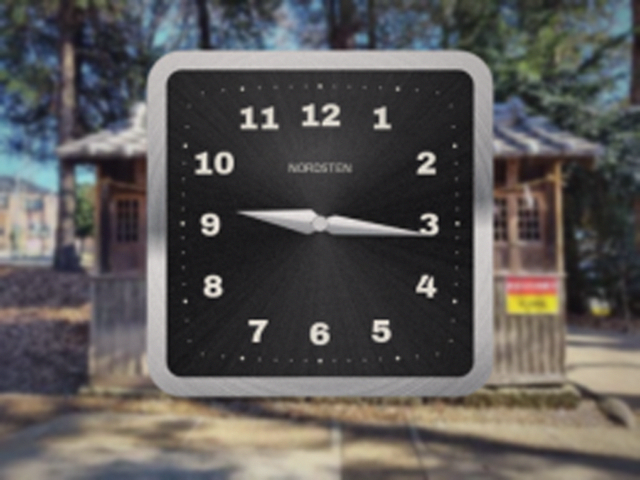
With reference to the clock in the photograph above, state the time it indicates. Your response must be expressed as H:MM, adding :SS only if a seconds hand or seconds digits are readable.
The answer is 9:16
